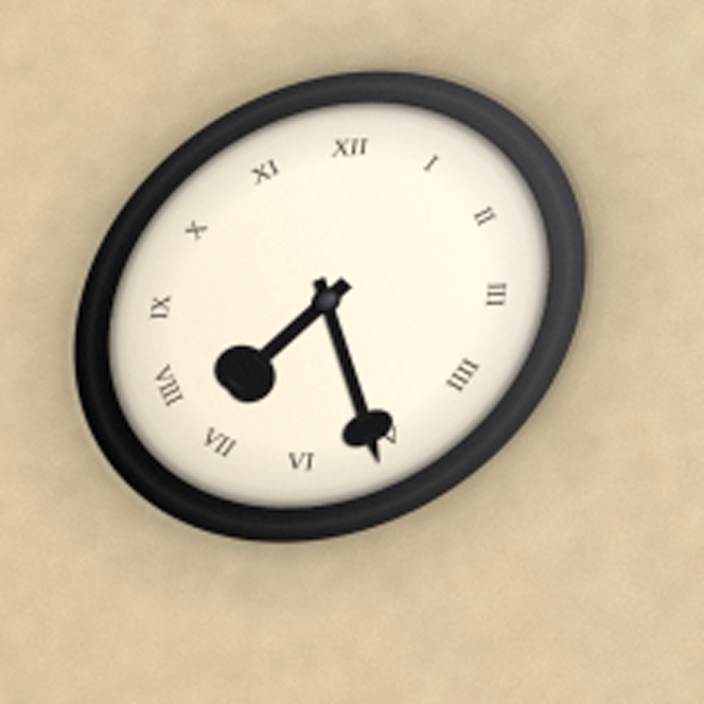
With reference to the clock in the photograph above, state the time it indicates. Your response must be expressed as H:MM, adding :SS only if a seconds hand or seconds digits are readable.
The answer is 7:26
